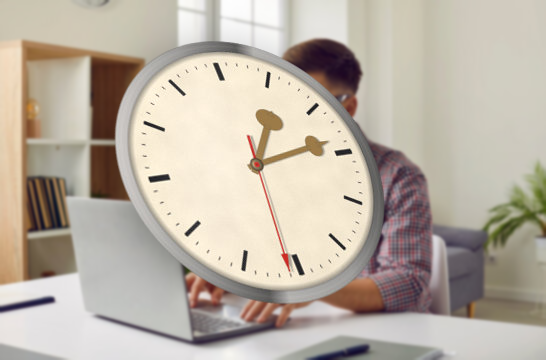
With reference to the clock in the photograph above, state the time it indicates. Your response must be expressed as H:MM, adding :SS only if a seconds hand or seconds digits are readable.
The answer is 1:13:31
